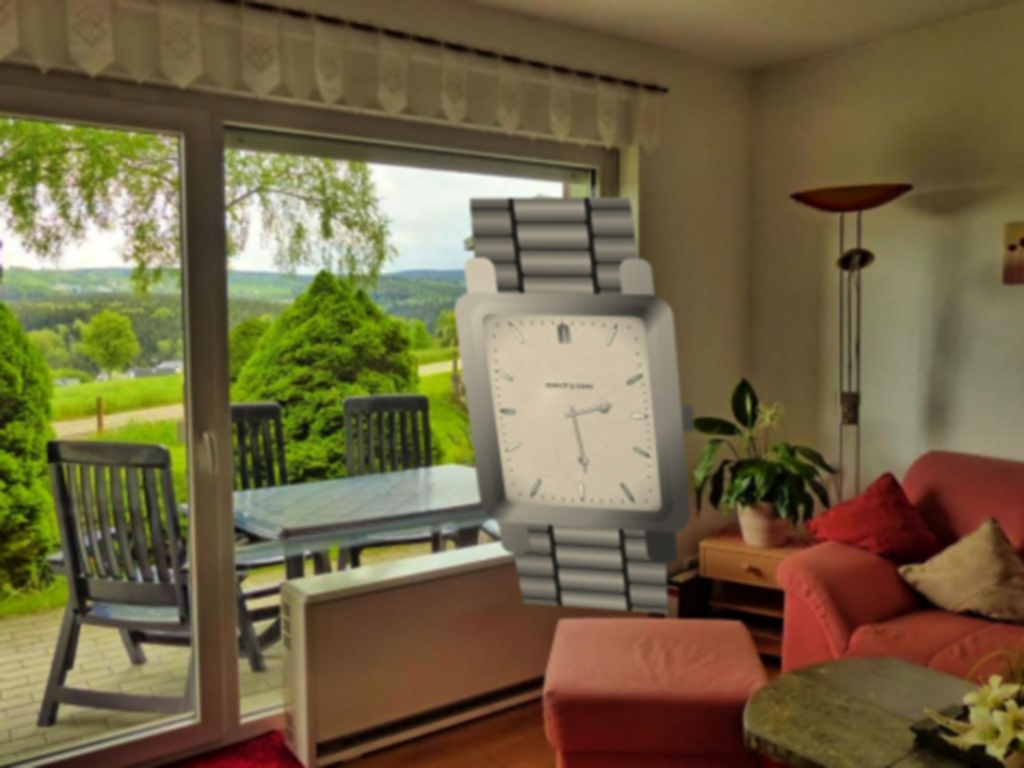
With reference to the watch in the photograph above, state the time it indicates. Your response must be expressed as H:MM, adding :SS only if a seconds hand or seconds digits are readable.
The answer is 2:29
